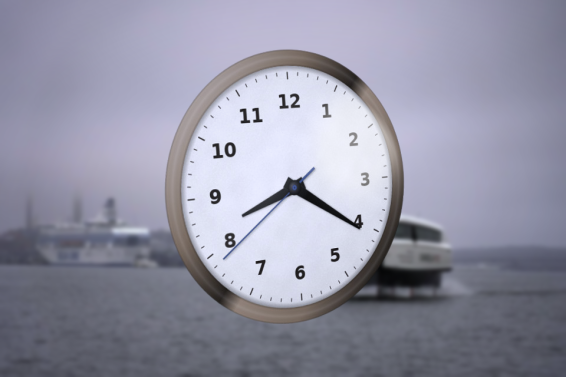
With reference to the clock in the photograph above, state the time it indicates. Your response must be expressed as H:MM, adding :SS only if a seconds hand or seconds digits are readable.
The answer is 8:20:39
